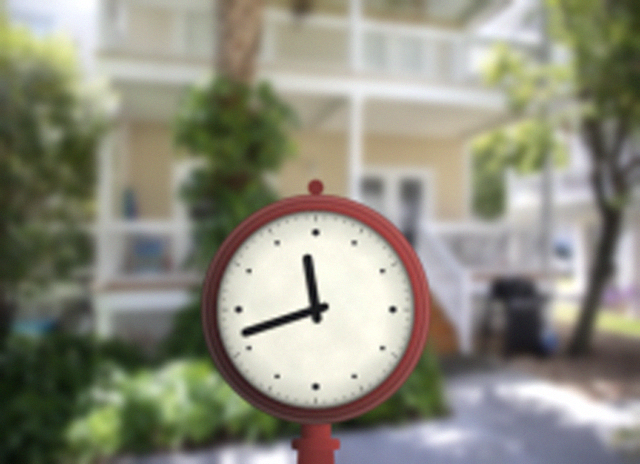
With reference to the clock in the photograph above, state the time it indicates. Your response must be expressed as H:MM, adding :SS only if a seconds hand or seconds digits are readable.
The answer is 11:42
